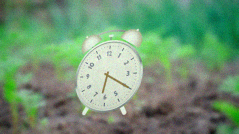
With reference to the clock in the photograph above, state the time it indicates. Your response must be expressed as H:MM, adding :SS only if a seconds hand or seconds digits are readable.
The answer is 6:20
